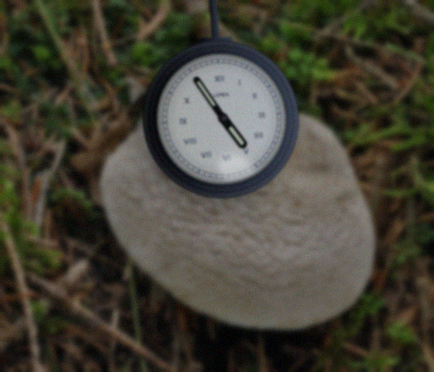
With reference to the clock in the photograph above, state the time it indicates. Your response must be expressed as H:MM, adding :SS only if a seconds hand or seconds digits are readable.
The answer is 4:55
